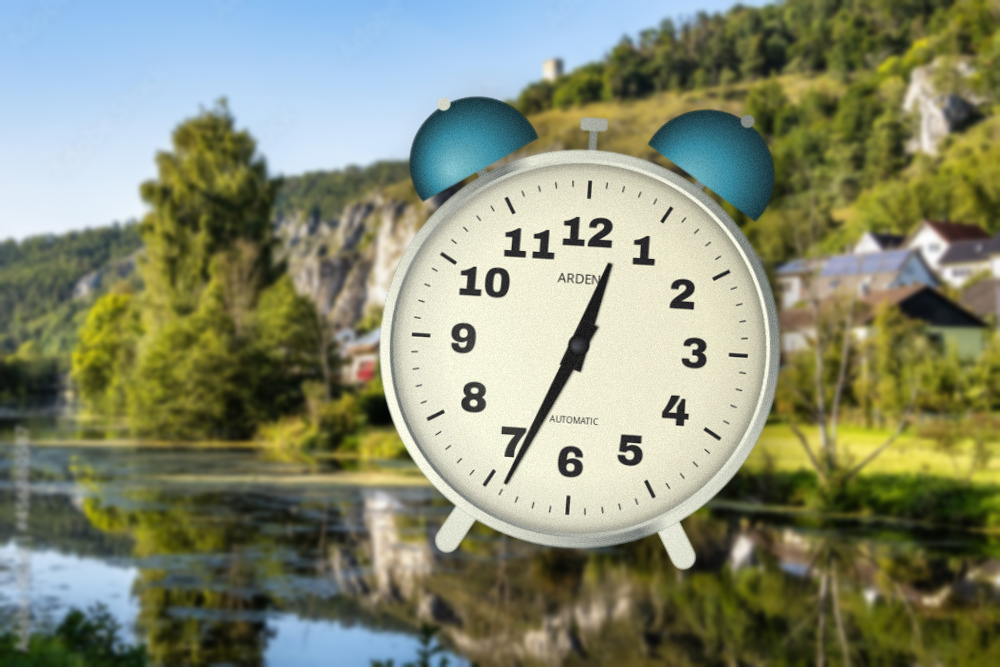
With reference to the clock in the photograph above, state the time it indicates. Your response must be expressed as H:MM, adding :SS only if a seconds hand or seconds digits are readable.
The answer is 12:34
